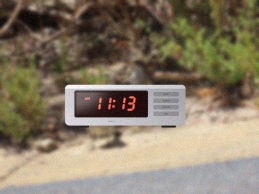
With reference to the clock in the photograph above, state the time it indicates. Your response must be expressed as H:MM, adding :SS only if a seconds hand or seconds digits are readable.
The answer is 11:13
